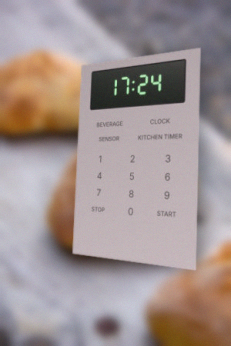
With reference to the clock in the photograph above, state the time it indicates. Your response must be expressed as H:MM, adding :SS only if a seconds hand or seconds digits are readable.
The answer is 17:24
